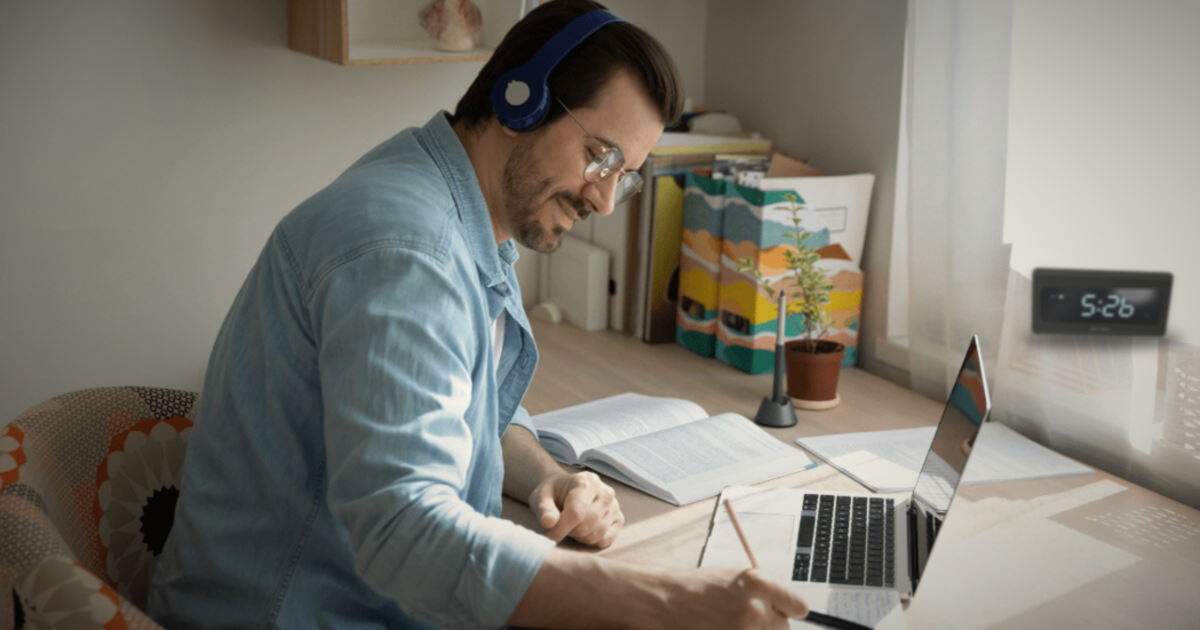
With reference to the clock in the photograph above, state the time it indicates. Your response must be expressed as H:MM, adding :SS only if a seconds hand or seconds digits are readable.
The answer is 5:26
